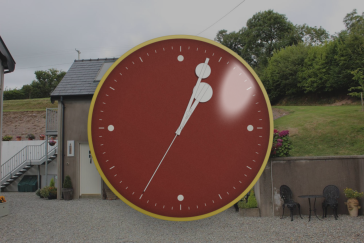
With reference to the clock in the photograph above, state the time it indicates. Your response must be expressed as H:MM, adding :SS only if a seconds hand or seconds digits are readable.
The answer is 1:03:35
